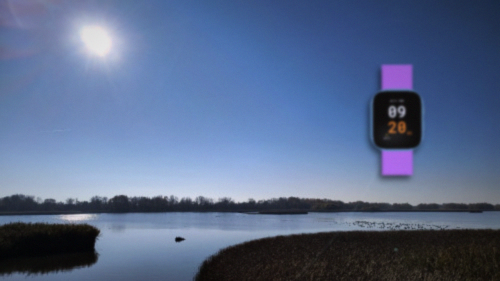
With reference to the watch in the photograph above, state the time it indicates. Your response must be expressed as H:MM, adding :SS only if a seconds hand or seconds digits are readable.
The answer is 9:20
